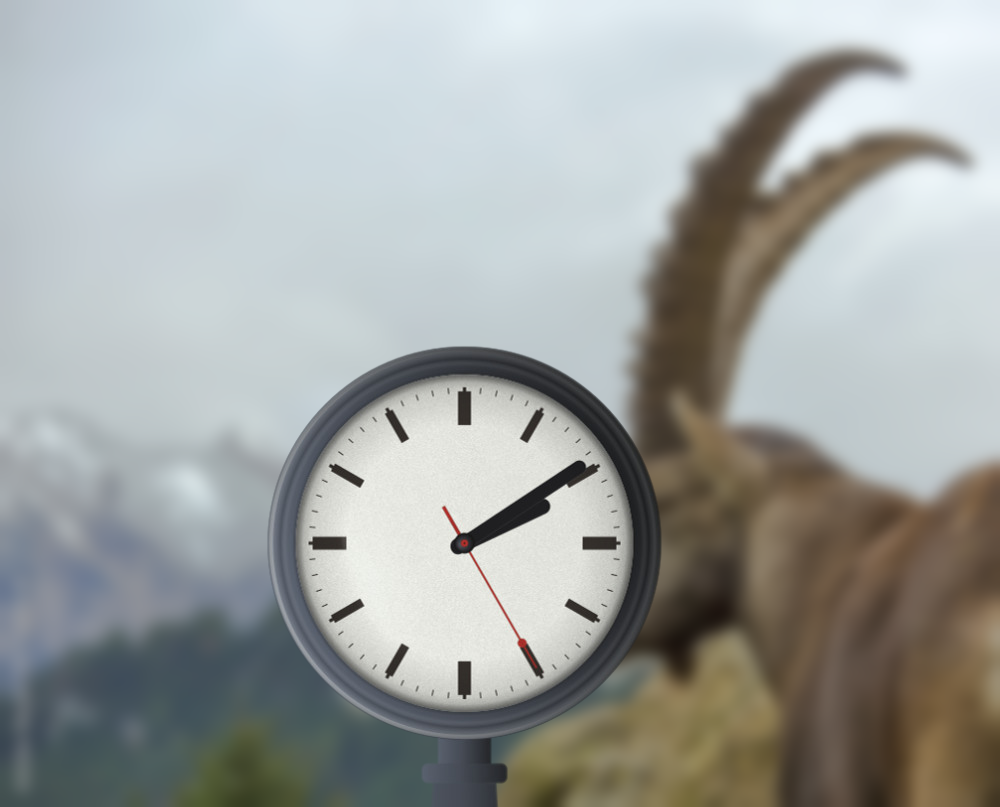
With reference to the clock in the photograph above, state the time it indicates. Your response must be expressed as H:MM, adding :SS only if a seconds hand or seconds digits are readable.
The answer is 2:09:25
